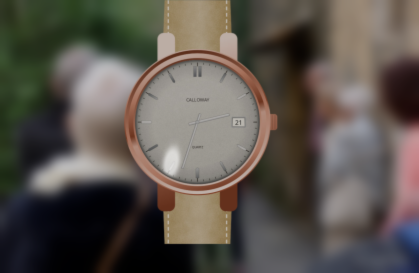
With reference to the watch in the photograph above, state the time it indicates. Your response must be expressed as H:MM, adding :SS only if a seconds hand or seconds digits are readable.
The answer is 2:33
